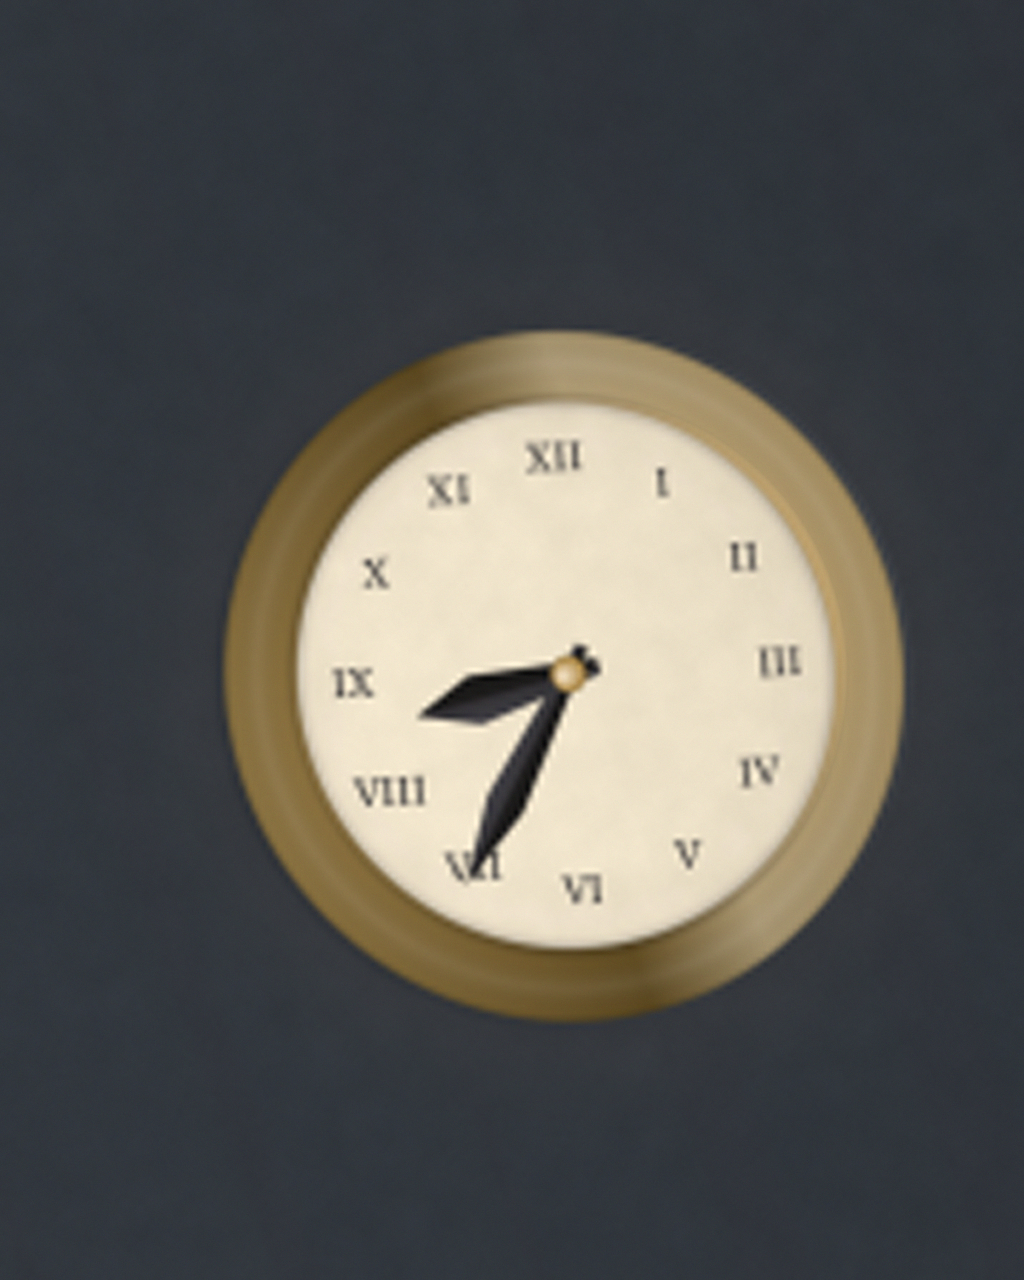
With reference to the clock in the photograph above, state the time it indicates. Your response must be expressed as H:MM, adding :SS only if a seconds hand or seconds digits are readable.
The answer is 8:35
